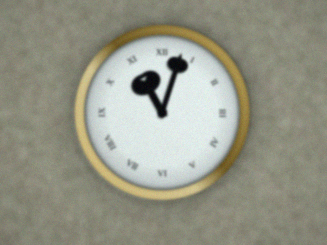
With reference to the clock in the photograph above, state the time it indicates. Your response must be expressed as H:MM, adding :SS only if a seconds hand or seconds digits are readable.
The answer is 11:03
